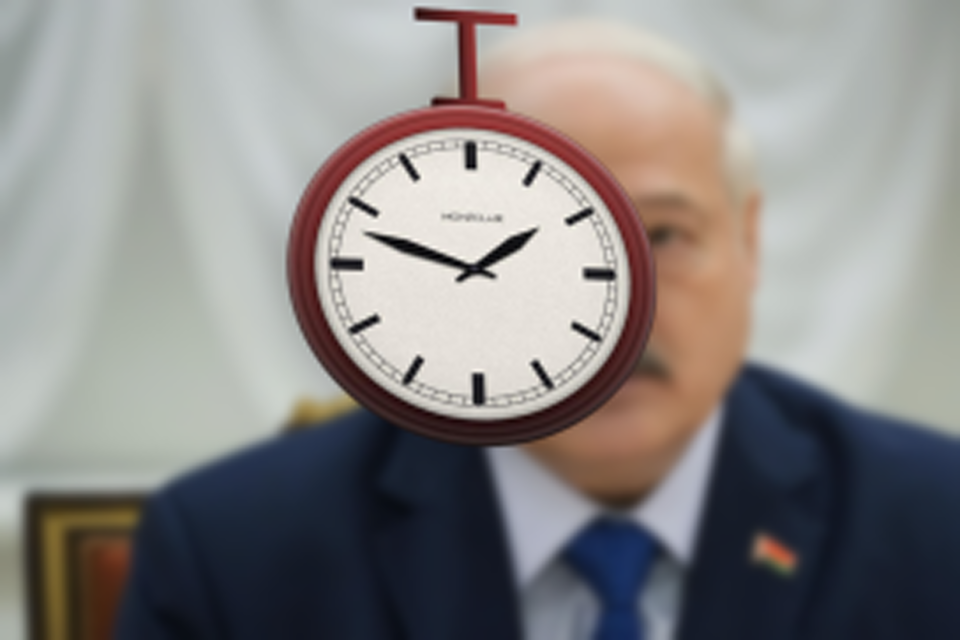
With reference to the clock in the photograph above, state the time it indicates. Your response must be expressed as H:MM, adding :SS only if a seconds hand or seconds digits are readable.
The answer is 1:48
